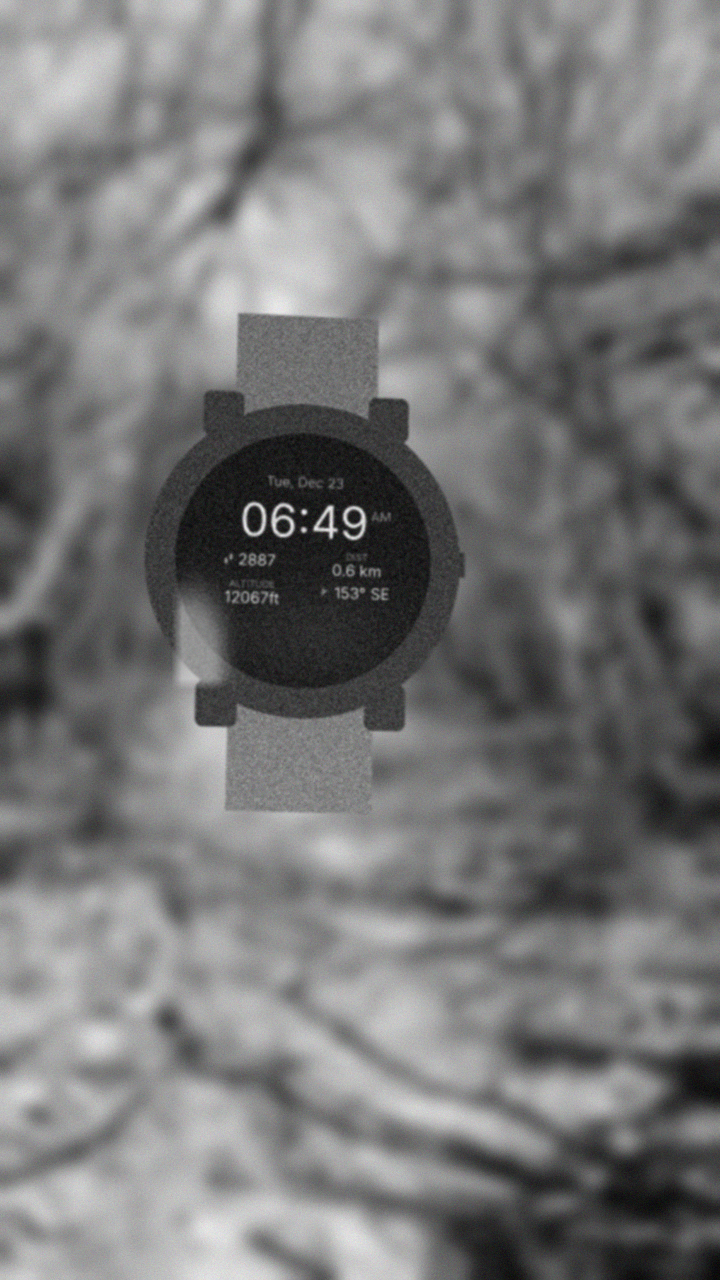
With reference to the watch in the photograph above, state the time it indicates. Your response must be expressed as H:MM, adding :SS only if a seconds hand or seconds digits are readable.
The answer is 6:49
